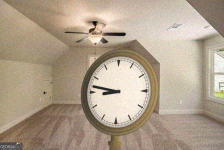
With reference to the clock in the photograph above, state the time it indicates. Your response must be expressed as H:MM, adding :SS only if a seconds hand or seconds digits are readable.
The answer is 8:47
